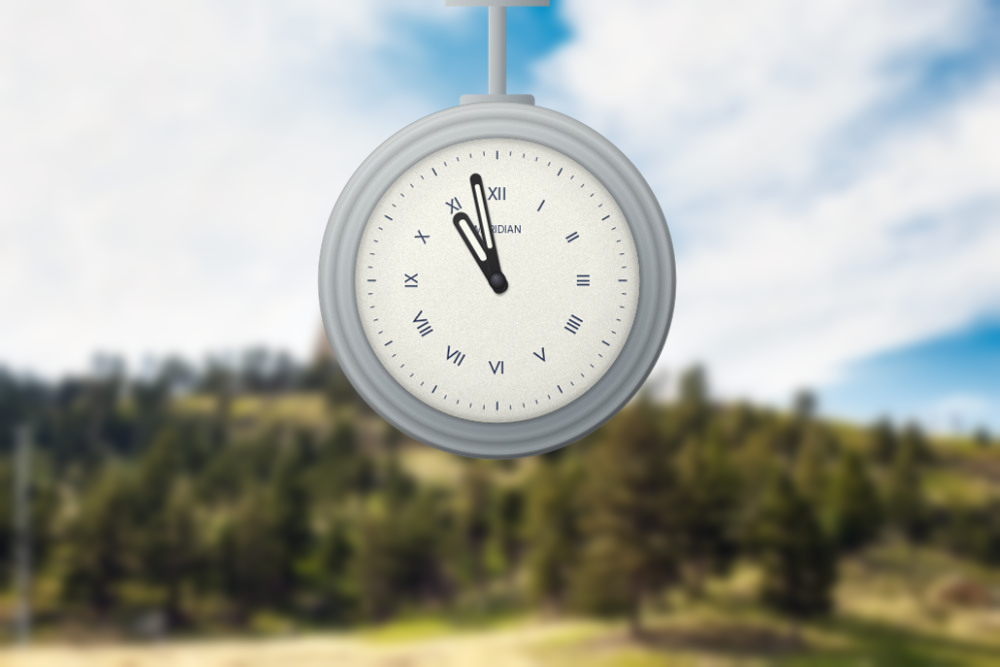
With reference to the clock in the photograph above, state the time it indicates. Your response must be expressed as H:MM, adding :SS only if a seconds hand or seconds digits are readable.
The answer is 10:58
